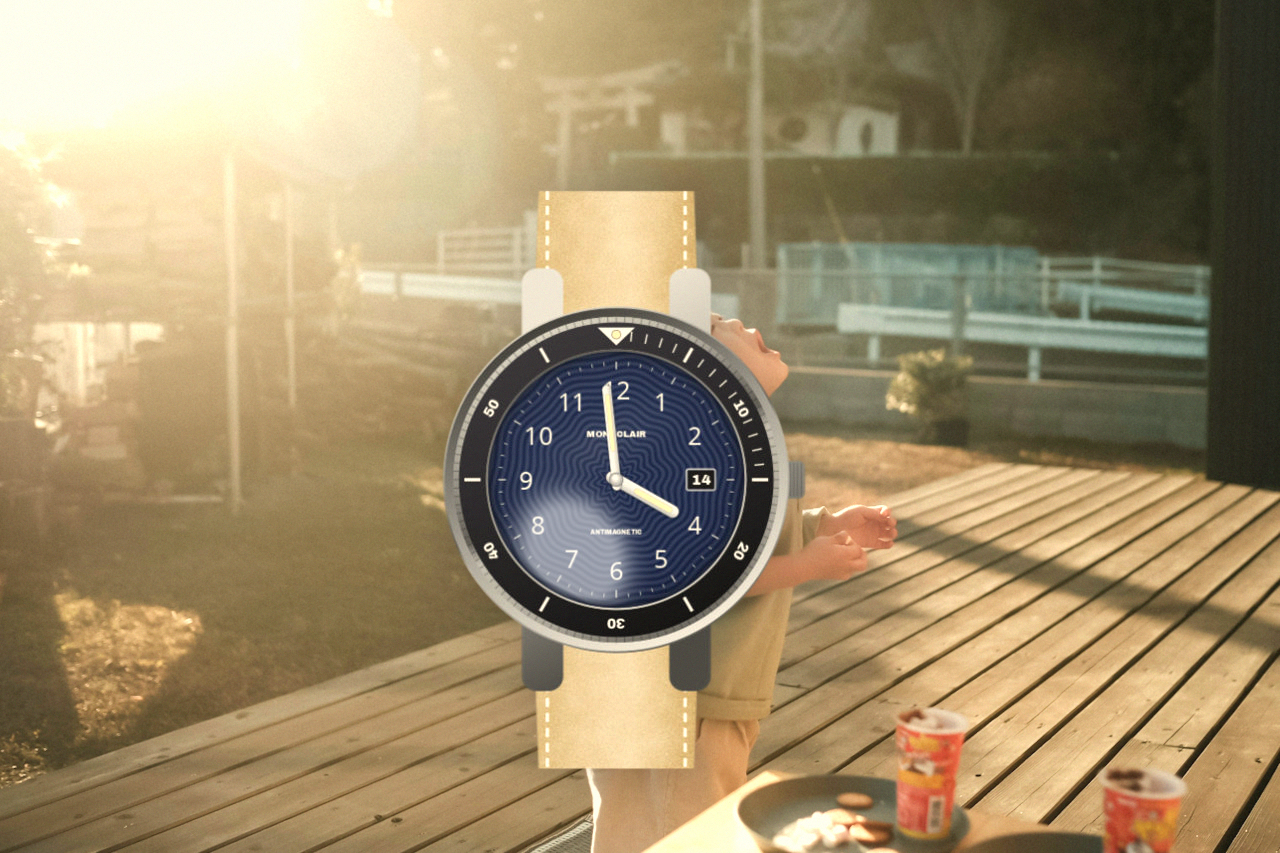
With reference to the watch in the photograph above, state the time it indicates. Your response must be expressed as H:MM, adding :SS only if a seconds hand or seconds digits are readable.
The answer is 3:59
